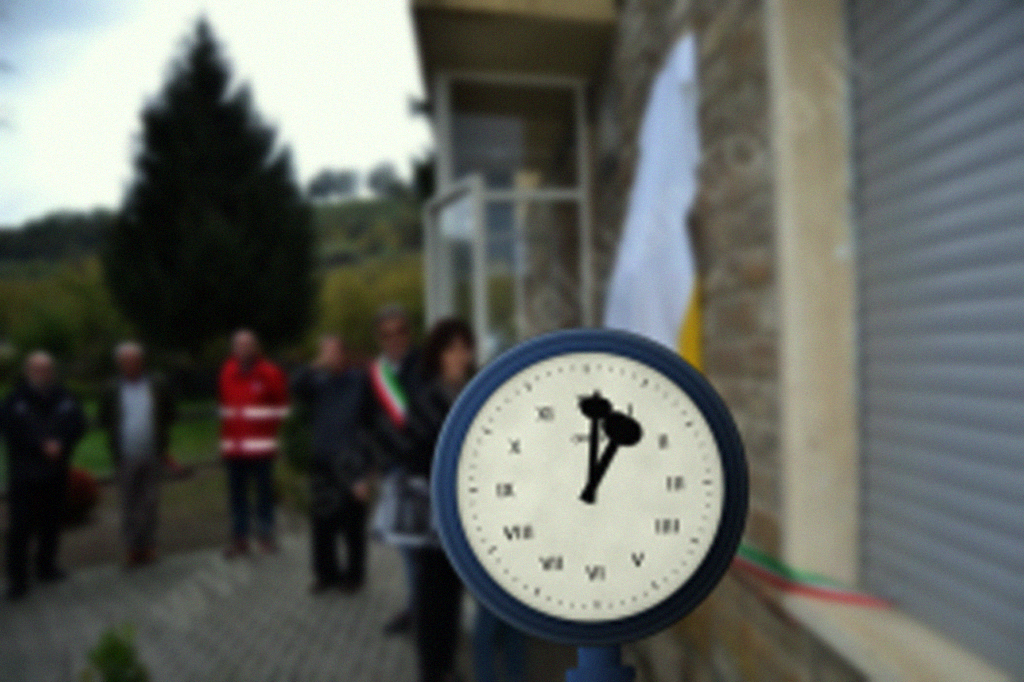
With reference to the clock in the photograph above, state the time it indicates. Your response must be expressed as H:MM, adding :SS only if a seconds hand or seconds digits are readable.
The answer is 1:01
